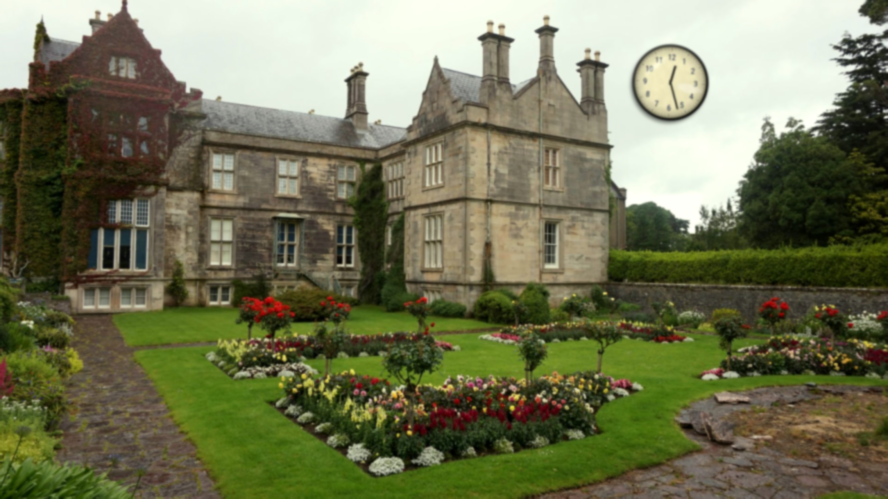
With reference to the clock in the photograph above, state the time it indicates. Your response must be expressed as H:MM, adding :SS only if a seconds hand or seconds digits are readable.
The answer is 12:27
